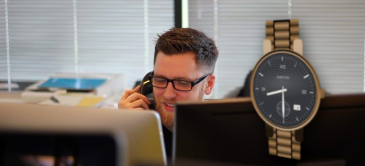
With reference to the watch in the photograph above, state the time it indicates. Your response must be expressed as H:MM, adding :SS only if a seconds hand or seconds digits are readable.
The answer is 8:30
